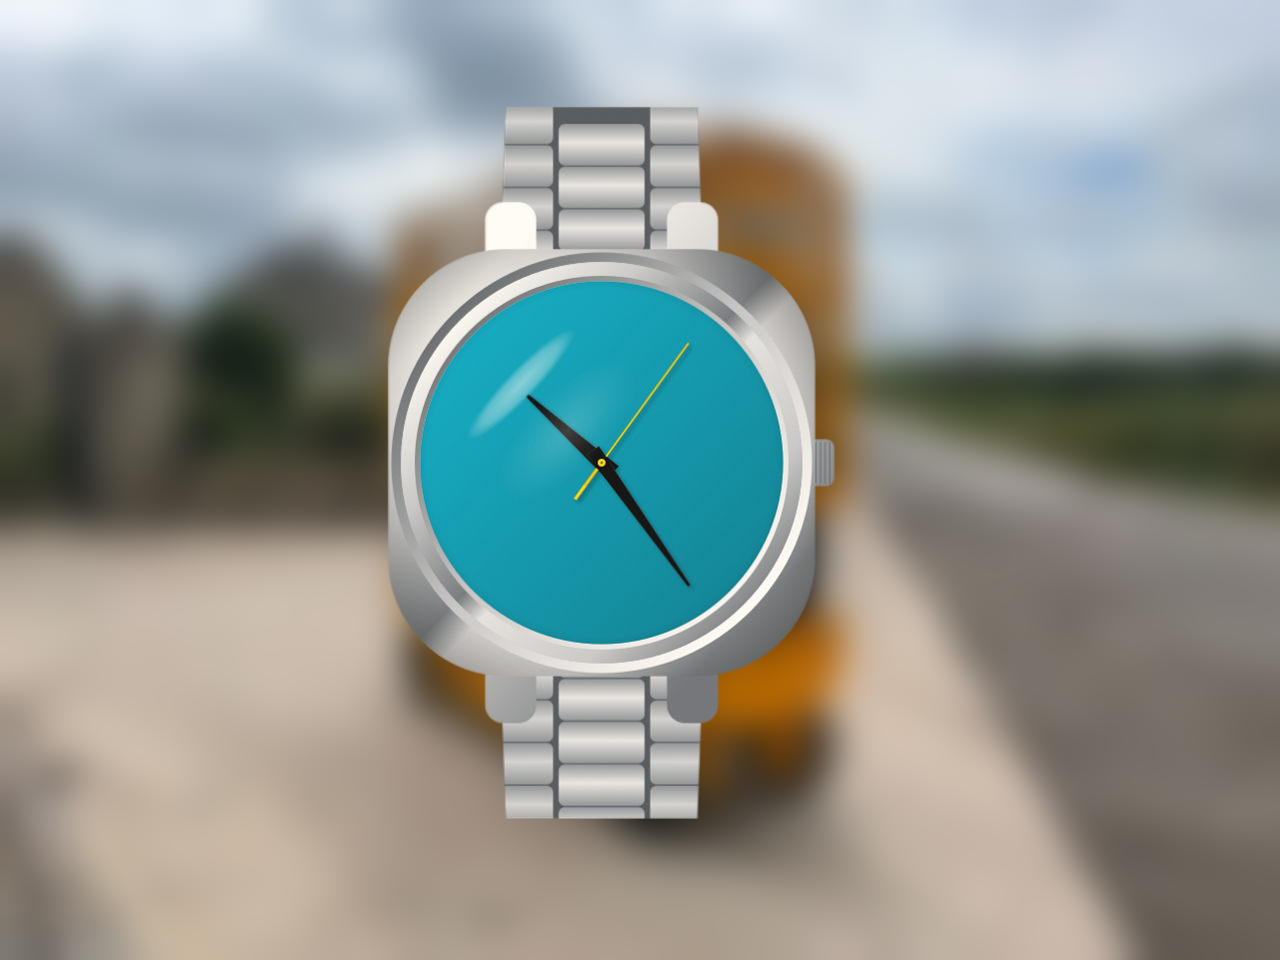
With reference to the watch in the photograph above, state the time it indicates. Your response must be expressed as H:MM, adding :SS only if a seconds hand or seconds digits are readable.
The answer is 10:24:06
